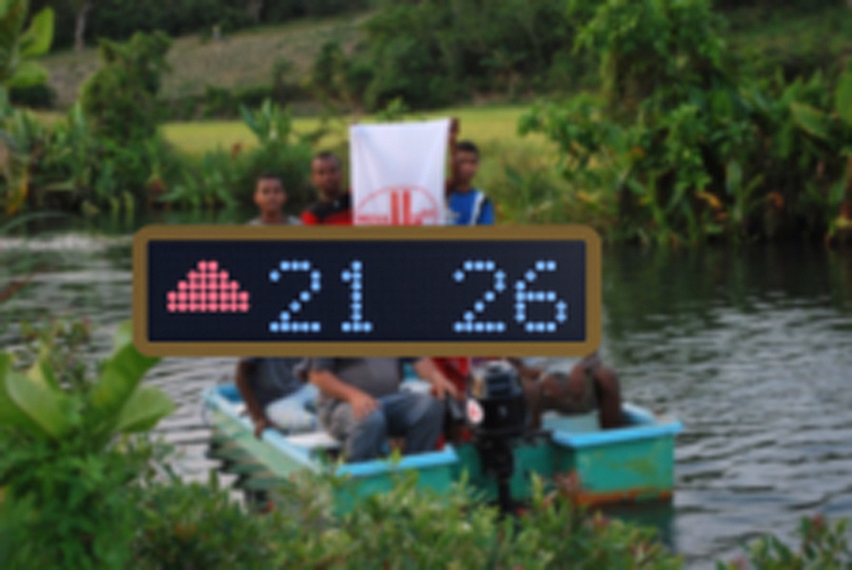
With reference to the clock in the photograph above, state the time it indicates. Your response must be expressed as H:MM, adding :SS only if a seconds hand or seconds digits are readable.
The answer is 21:26
